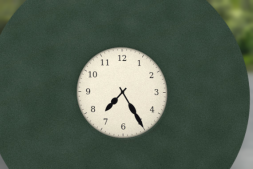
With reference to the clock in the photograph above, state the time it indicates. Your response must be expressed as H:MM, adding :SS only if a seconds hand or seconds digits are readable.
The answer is 7:25
